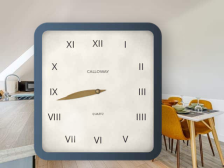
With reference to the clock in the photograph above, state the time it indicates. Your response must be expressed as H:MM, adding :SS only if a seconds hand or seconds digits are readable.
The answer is 8:43
